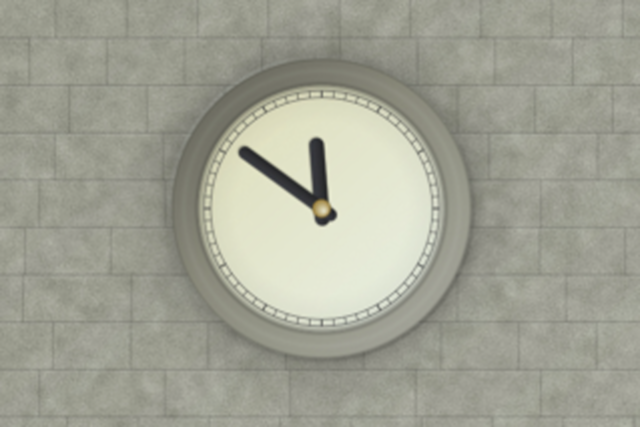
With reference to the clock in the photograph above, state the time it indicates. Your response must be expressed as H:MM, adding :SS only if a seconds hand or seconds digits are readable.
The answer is 11:51
